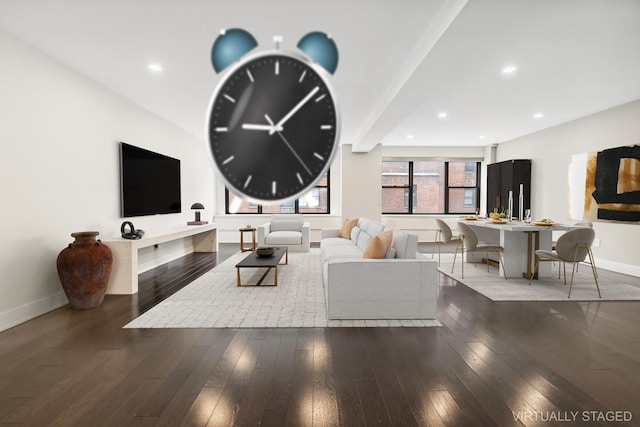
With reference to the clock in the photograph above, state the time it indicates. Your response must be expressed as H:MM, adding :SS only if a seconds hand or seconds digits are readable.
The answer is 9:08:23
